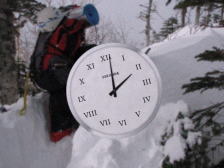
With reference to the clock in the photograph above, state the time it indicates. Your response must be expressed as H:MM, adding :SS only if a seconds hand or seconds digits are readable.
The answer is 2:01
